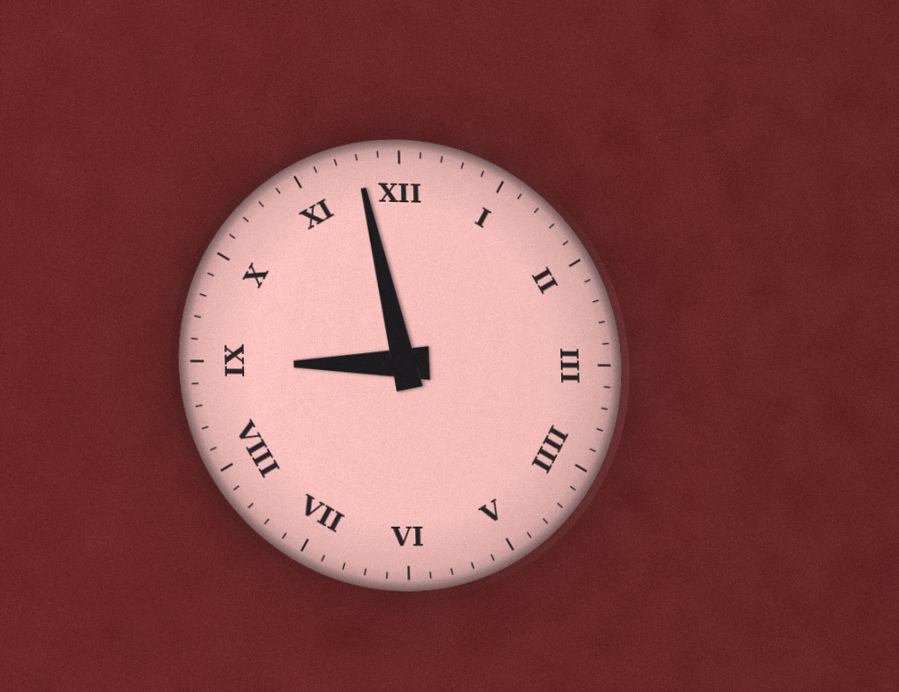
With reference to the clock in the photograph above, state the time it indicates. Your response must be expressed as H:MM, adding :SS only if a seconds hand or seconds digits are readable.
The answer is 8:58
